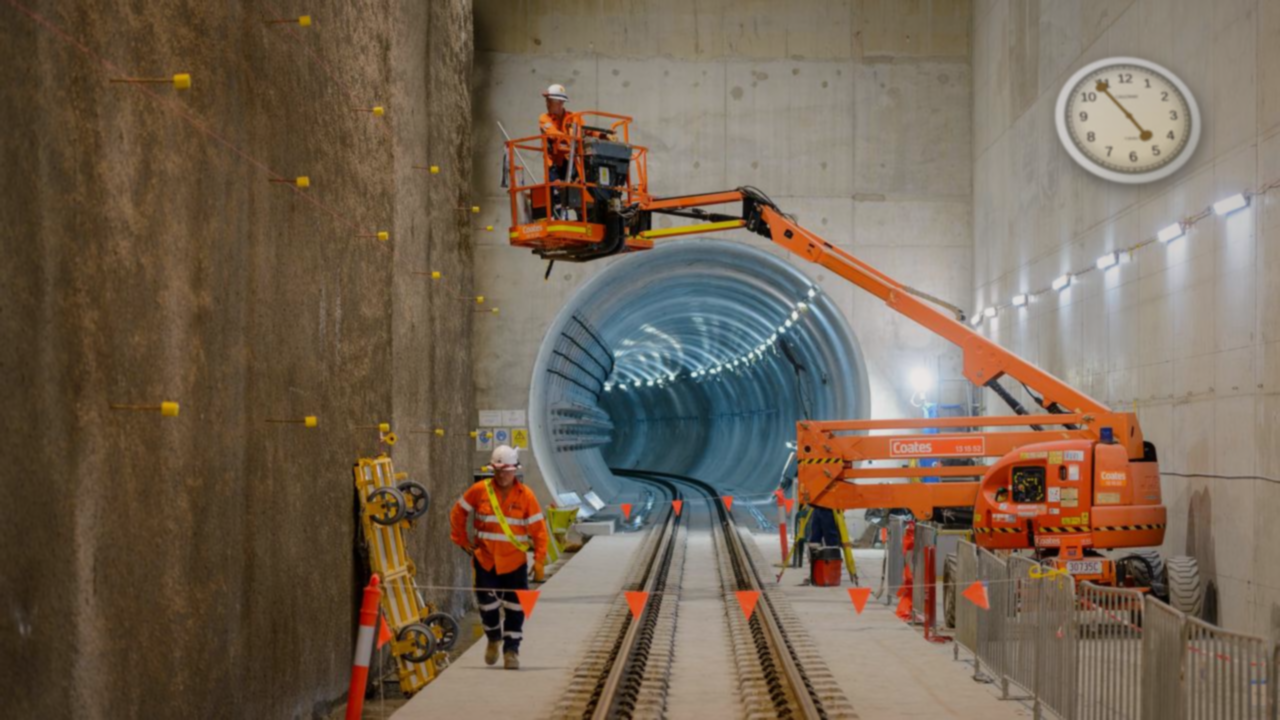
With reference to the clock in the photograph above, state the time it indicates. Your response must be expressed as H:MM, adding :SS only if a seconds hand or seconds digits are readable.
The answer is 4:54
